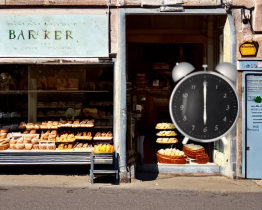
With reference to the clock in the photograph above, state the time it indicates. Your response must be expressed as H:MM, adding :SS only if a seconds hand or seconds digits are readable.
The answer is 6:00
